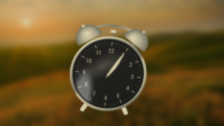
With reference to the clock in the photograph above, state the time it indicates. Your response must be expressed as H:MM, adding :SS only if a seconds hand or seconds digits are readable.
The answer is 1:05
